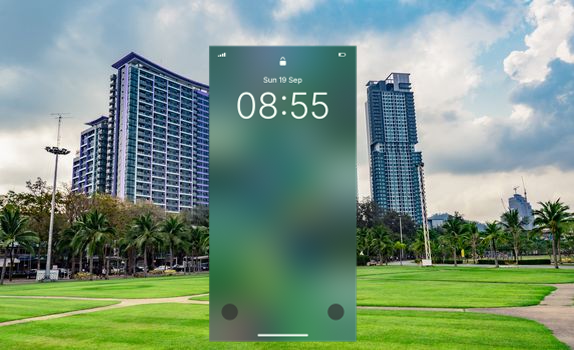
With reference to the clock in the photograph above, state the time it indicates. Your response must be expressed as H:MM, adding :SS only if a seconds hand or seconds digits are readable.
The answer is 8:55
